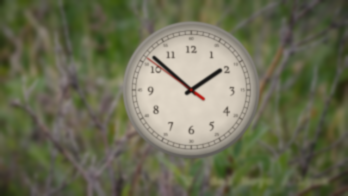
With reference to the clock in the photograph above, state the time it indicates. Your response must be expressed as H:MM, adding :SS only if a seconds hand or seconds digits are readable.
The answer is 1:51:51
